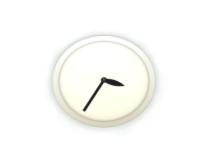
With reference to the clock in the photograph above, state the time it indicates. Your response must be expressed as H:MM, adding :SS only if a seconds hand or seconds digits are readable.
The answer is 3:35
